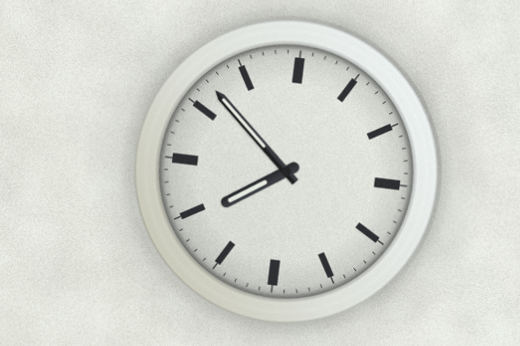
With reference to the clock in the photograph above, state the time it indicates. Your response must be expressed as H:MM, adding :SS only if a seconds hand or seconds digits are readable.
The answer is 7:52
